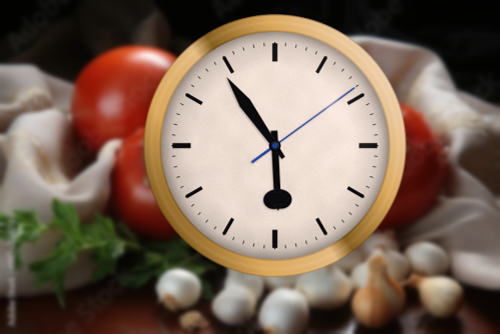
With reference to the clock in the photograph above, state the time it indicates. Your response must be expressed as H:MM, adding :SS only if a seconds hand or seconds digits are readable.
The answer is 5:54:09
